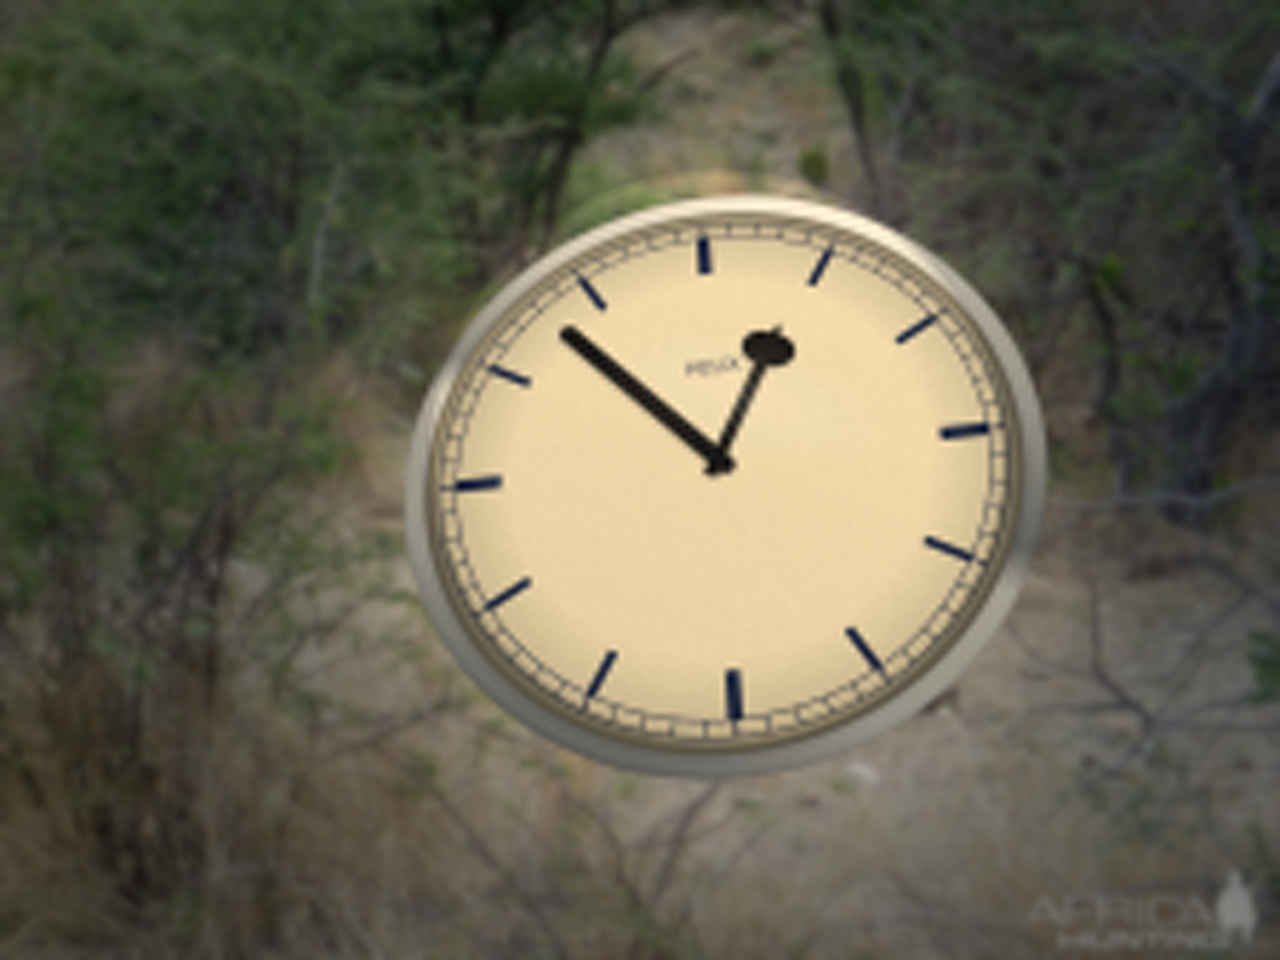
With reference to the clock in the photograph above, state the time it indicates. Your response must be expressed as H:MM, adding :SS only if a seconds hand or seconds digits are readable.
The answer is 12:53
